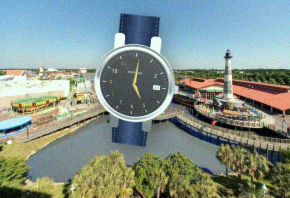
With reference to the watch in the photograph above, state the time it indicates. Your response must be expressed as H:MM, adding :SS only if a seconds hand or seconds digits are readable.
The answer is 5:01
